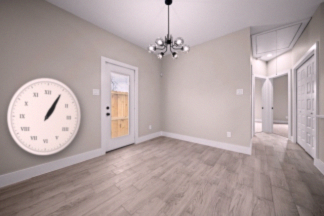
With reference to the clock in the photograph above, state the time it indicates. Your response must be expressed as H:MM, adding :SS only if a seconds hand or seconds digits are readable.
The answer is 1:05
